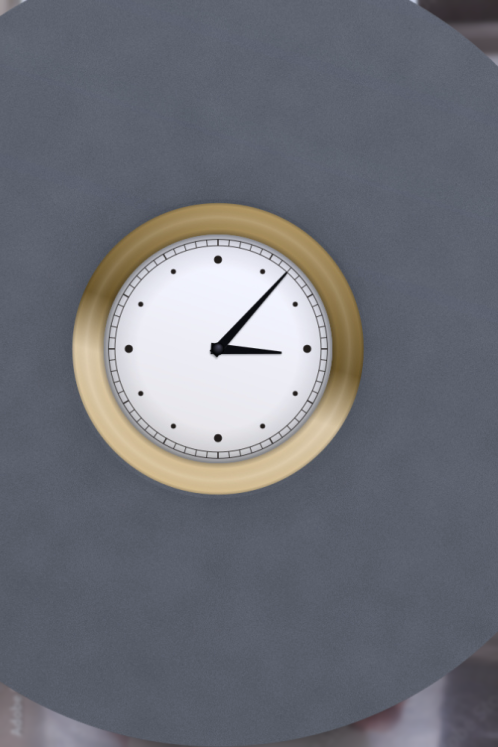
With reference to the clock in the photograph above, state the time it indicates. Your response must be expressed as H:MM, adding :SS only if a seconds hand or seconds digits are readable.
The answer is 3:07
